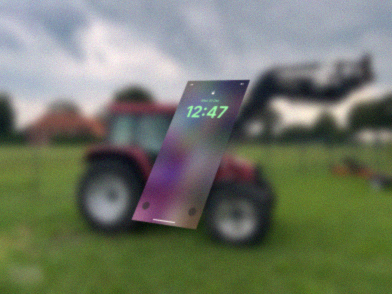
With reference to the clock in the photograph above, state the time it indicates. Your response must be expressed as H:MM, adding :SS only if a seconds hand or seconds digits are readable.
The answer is 12:47
